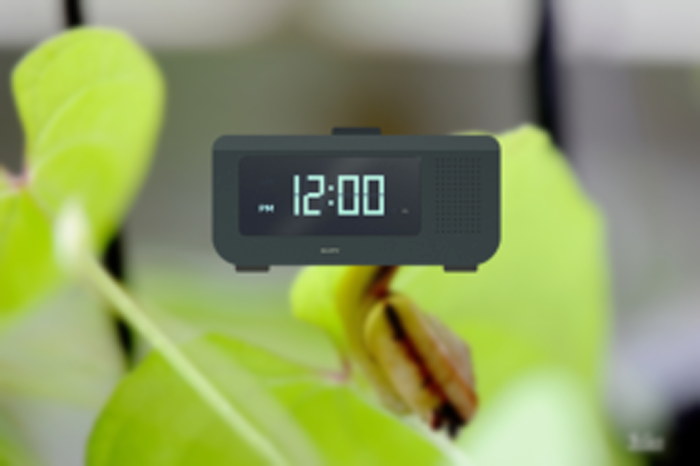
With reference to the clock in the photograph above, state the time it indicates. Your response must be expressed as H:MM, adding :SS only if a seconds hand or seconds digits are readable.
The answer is 12:00
